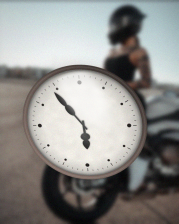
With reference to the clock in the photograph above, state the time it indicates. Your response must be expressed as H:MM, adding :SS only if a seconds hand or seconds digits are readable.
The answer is 5:54
